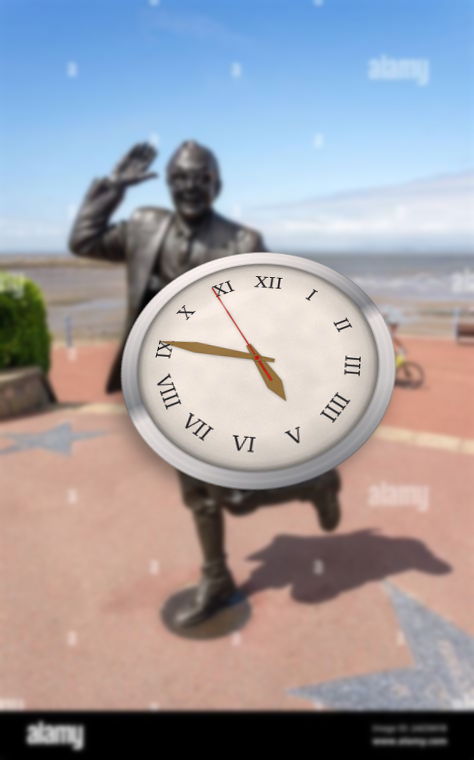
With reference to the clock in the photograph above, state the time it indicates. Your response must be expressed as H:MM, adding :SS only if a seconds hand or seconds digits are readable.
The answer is 4:45:54
